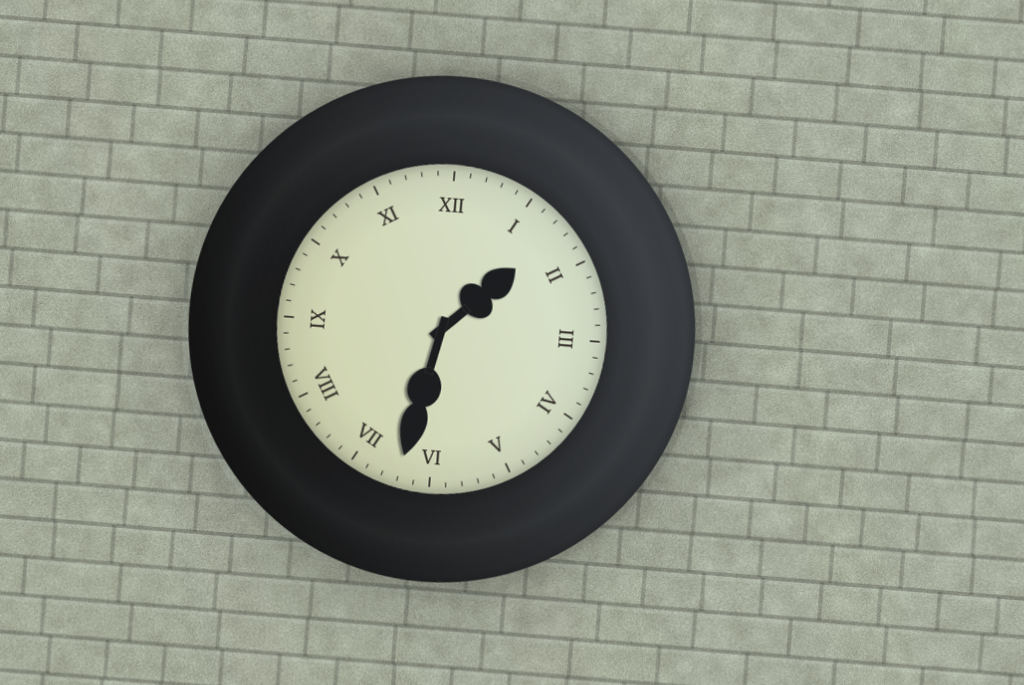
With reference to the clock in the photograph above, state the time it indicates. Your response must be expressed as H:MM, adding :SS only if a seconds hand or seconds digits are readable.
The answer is 1:32
